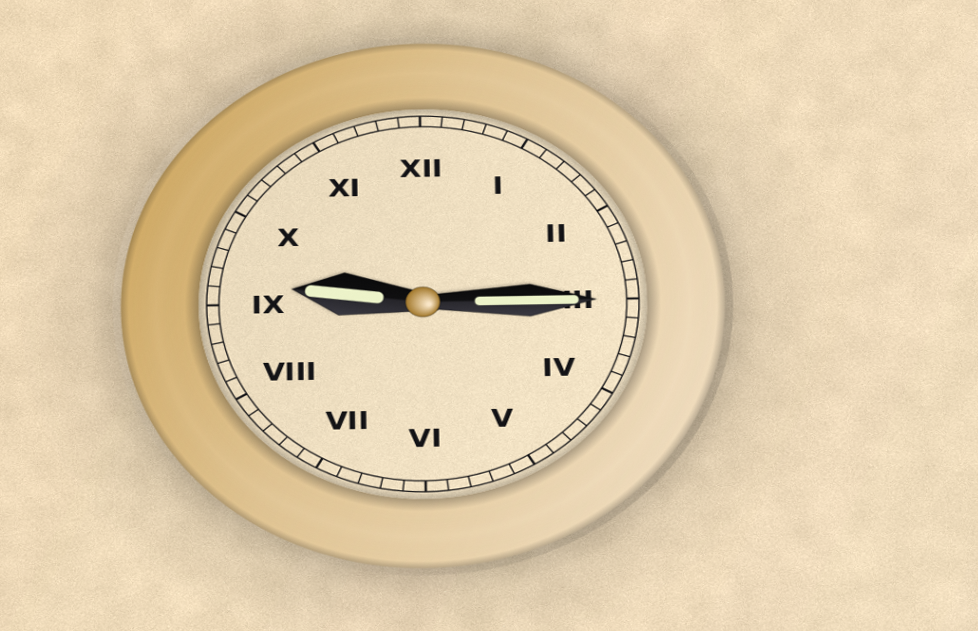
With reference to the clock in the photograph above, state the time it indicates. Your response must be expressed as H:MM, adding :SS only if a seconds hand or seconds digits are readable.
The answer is 9:15
